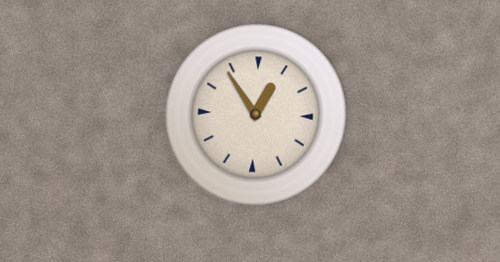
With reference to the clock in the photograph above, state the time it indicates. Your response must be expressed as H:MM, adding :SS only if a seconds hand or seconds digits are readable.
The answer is 12:54
